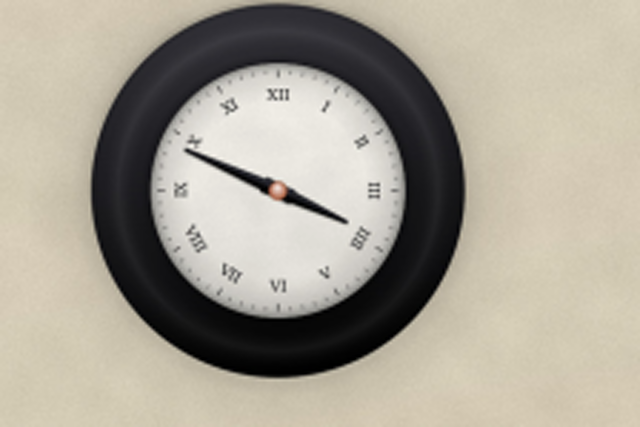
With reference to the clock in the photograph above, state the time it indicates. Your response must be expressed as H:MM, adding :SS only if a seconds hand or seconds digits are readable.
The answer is 3:49
